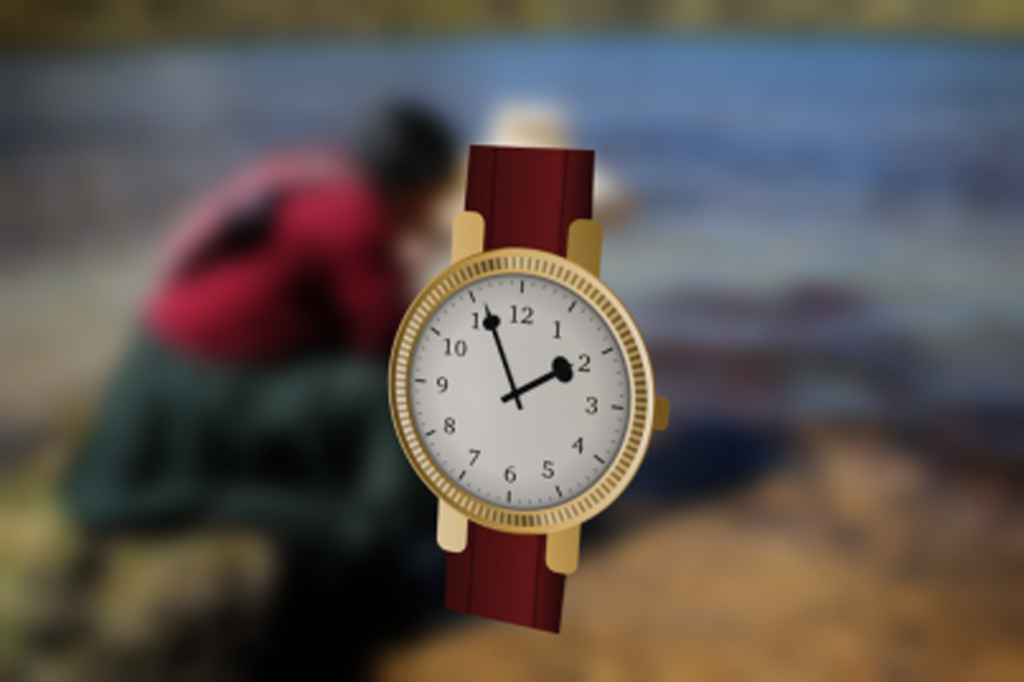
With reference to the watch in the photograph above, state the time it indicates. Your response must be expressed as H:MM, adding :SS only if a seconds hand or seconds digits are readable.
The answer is 1:56
